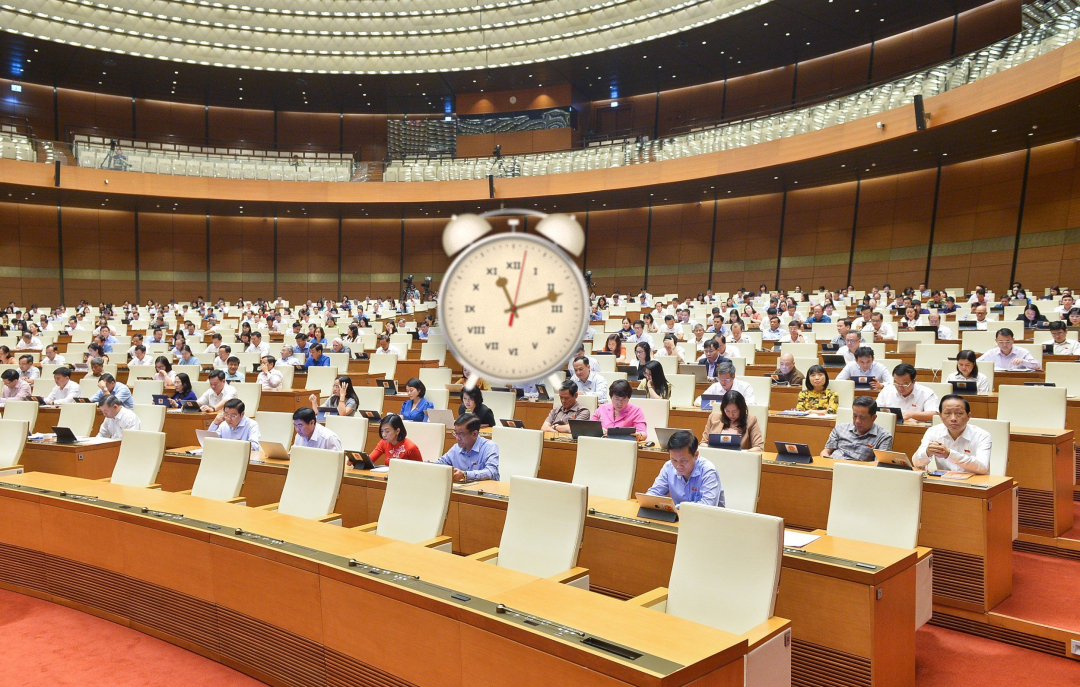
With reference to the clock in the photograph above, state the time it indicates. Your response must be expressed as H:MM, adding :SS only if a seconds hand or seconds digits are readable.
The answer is 11:12:02
